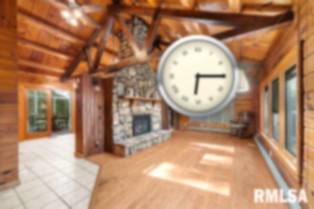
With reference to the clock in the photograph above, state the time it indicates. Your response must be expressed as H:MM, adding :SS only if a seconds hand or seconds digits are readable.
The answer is 6:15
